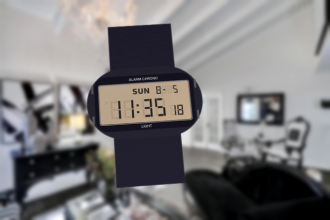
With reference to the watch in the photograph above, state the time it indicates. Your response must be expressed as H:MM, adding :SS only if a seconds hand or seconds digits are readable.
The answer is 11:35:18
